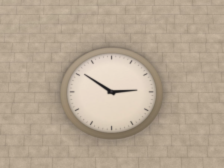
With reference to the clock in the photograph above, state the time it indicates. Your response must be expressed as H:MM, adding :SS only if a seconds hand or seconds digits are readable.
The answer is 2:51
